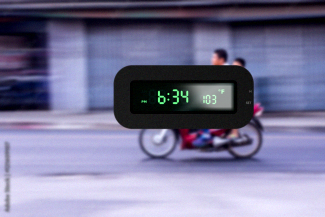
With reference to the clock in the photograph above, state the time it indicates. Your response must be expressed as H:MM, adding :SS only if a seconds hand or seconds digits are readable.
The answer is 6:34
